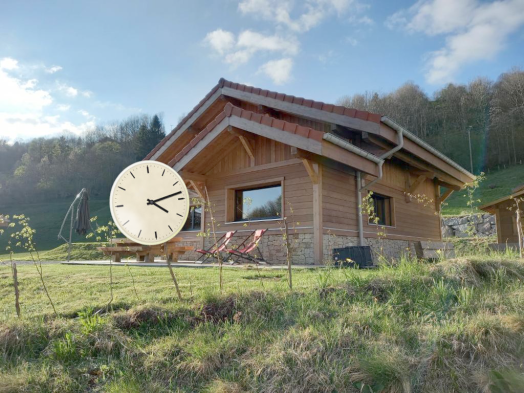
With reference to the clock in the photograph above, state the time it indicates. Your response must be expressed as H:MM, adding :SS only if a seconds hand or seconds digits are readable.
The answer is 4:13
